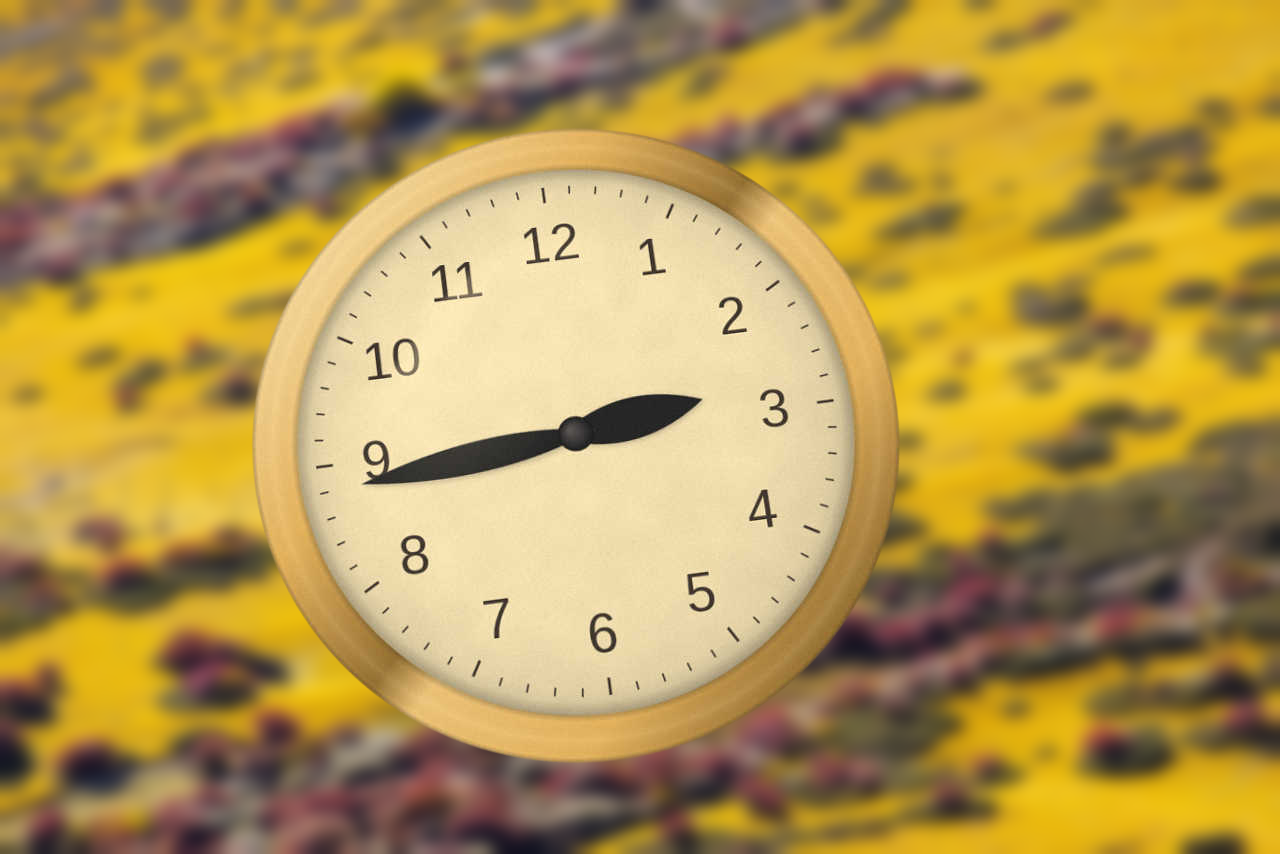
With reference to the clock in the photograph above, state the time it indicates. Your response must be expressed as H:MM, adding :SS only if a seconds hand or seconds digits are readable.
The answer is 2:44
